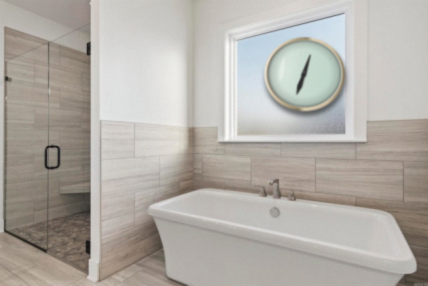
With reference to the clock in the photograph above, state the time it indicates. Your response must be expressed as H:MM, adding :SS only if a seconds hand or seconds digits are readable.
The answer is 12:33
